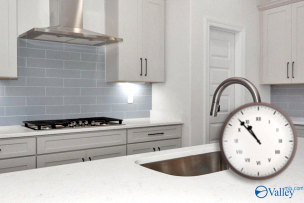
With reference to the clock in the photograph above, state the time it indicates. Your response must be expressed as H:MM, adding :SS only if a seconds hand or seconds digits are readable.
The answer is 10:53
